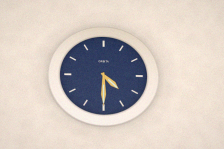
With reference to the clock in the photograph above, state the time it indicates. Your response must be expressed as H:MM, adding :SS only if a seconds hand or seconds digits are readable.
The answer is 4:30
